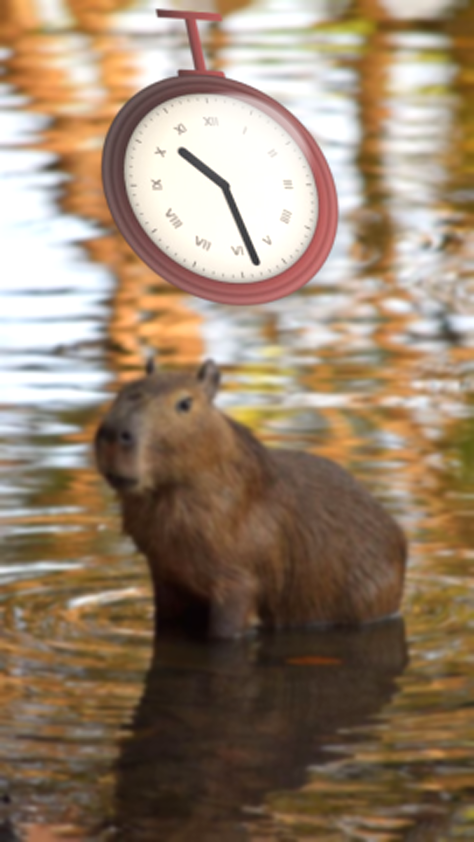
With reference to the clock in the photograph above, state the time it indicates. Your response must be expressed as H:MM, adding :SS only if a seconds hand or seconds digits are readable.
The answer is 10:28
